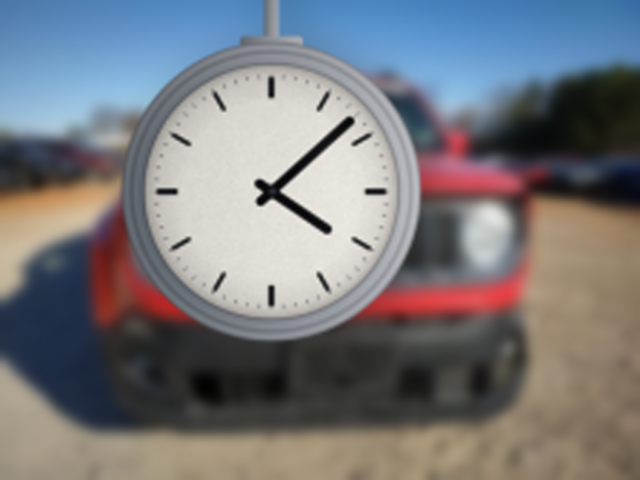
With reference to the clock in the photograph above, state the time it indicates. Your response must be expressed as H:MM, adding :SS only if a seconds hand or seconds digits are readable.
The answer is 4:08
